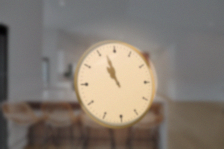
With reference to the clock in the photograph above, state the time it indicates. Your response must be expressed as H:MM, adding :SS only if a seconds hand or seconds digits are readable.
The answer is 10:57
